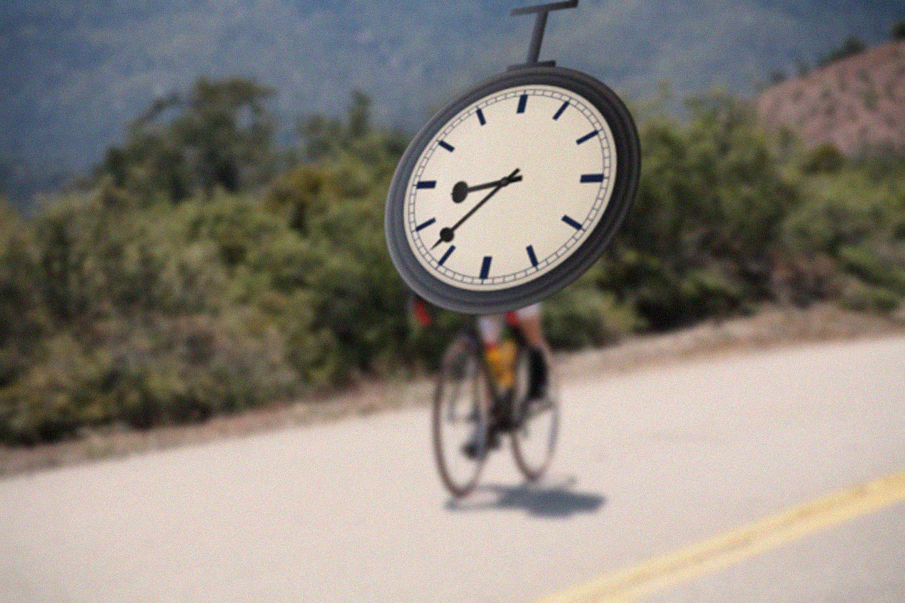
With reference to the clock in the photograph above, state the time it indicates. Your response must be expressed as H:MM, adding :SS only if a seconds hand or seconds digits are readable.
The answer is 8:37
